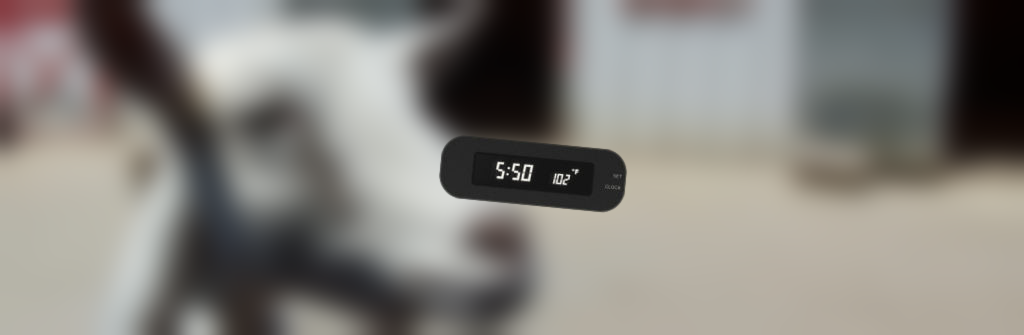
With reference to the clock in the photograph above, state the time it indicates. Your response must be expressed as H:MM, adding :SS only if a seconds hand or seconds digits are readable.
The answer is 5:50
